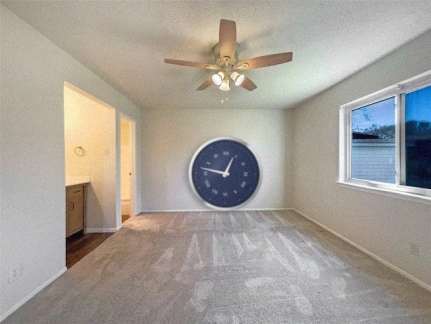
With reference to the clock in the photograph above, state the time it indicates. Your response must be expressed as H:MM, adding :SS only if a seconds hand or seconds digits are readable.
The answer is 12:47
